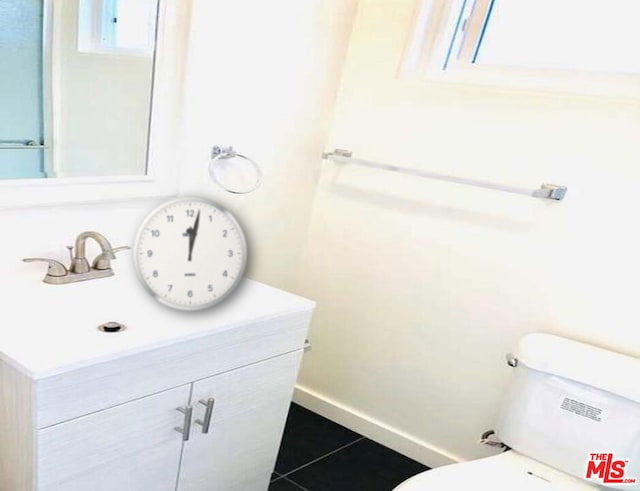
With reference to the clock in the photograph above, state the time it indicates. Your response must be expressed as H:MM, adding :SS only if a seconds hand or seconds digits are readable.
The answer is 12:02
